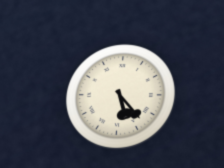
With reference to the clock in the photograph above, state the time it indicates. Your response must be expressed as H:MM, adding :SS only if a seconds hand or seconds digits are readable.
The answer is 5:23
